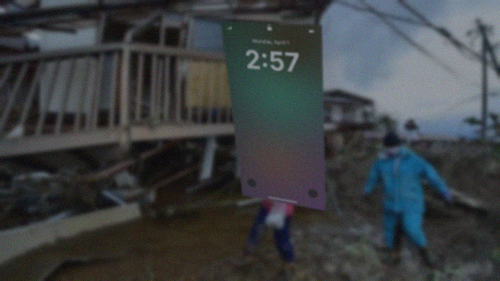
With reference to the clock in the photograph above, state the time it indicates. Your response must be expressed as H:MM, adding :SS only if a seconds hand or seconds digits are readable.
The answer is 2:57
